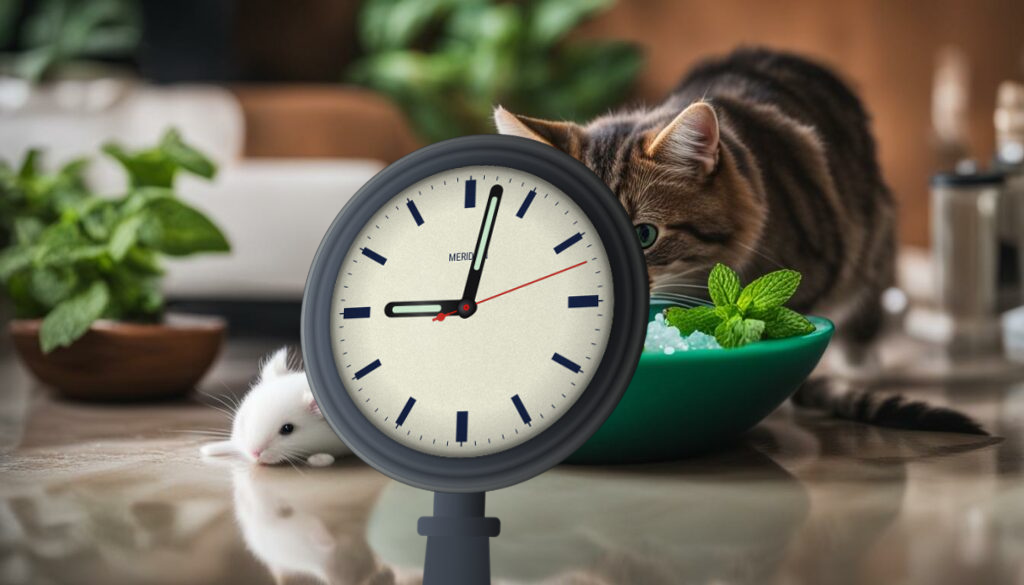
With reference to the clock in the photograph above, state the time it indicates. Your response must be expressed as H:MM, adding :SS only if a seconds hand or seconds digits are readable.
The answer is 9:02:12
